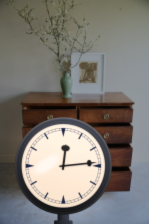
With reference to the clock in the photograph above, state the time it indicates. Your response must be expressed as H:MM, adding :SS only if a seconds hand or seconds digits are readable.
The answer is 12:14
